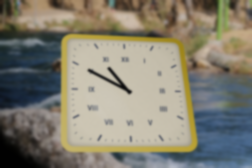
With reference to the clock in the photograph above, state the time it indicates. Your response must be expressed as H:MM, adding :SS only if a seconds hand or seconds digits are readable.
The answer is 10:50
